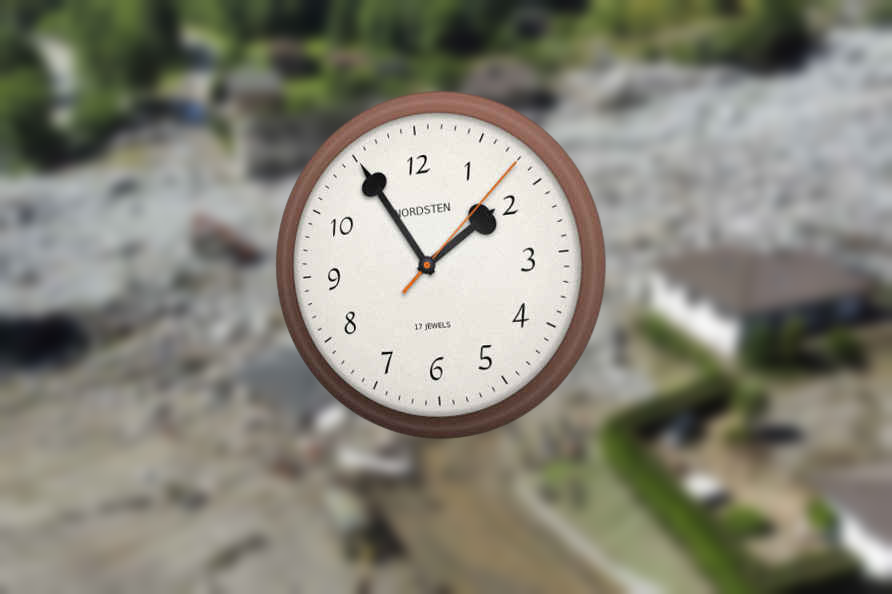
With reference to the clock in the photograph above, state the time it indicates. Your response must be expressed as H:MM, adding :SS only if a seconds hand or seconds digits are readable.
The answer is 1:55:08
